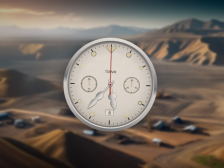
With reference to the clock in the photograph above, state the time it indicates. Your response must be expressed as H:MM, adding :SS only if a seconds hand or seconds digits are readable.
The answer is 5:37
